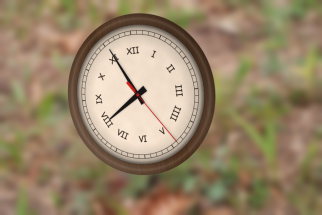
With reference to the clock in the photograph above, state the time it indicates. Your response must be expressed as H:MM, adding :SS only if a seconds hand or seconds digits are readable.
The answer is 7:55:24
